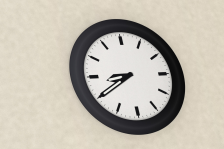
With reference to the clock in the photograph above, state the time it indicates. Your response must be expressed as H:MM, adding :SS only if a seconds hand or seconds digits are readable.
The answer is 8:40
